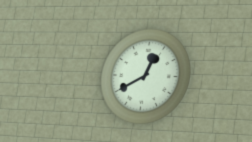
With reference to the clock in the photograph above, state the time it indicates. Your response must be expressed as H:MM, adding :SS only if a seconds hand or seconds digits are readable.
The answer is 12:40
